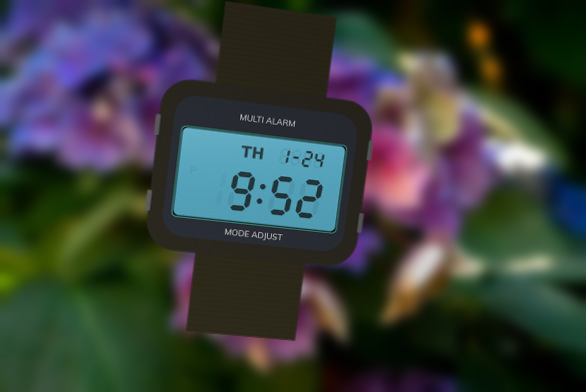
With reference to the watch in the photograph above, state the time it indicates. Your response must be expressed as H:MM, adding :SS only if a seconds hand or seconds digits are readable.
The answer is 9:52
